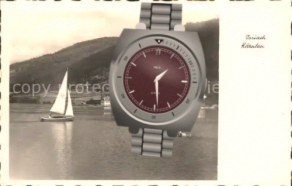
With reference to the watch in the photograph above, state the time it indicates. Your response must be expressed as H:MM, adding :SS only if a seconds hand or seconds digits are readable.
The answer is 1:29
